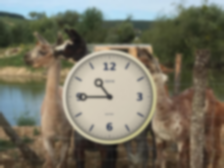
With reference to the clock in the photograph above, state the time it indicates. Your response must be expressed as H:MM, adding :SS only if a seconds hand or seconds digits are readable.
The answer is 10:45
